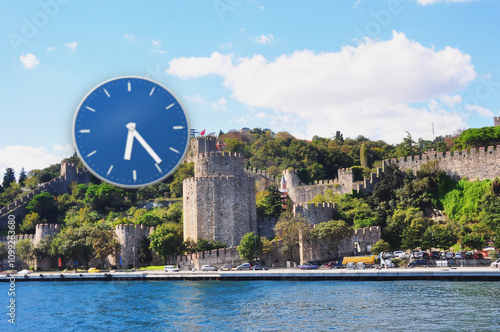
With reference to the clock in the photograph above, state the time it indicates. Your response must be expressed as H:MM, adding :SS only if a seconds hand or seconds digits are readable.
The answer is 6:24
